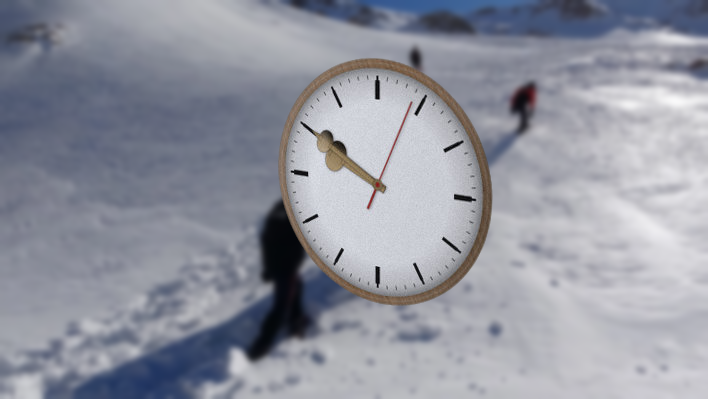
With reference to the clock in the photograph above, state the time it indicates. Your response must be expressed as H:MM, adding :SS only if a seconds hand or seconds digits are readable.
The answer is 9:50:04
